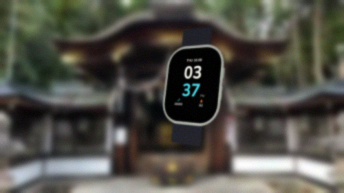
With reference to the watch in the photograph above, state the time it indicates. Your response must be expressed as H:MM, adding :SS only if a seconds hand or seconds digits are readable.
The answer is 3:37
